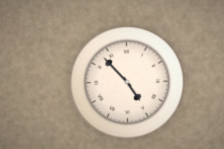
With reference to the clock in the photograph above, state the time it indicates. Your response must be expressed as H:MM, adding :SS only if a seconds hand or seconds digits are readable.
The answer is 4:53
